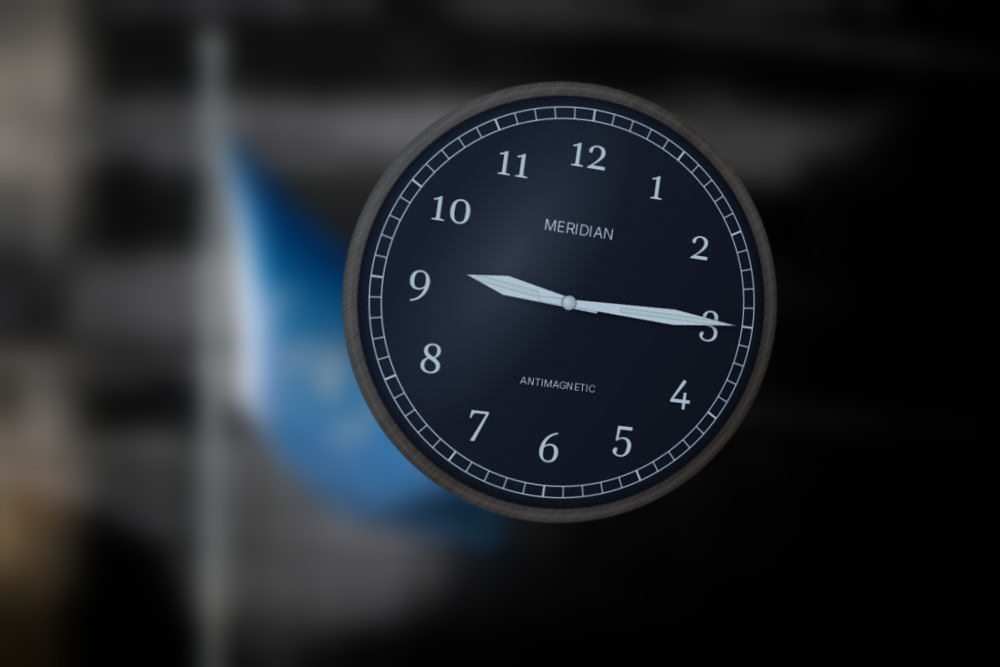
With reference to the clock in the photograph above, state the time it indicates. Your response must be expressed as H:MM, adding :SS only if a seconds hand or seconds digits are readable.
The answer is 9:15
